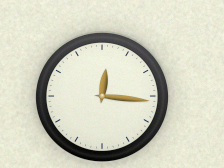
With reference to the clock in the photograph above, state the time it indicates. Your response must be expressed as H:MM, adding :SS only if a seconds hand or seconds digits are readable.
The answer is 12:16
